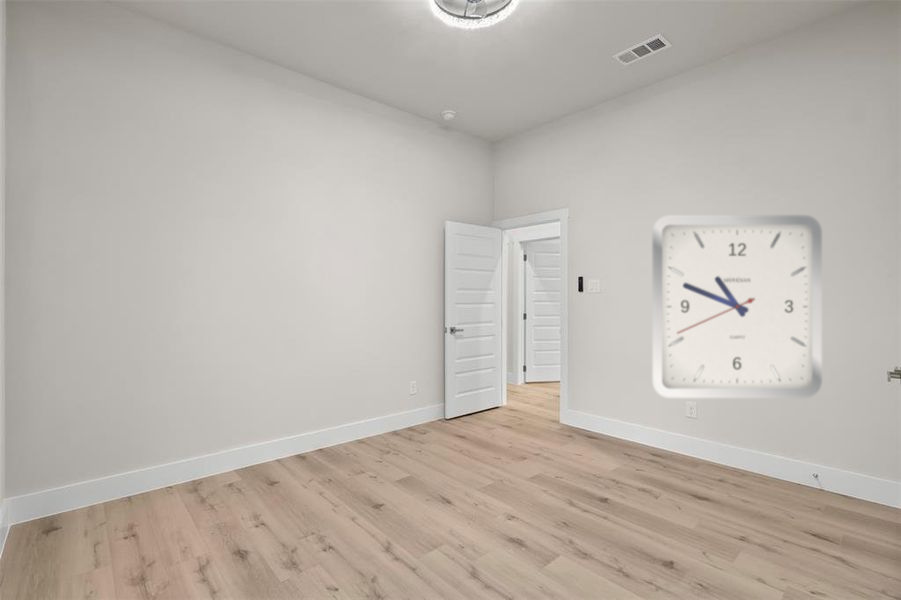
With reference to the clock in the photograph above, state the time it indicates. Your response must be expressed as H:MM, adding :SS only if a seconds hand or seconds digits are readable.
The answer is 10:48:41
